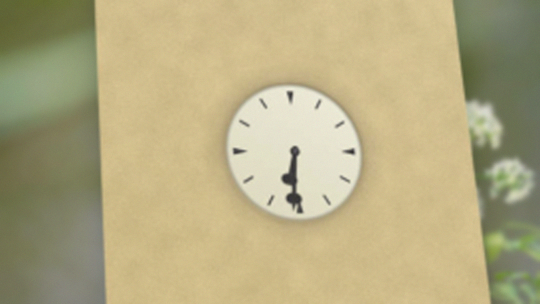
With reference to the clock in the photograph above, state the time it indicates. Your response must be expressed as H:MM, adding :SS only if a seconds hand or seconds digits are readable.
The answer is 6:31
